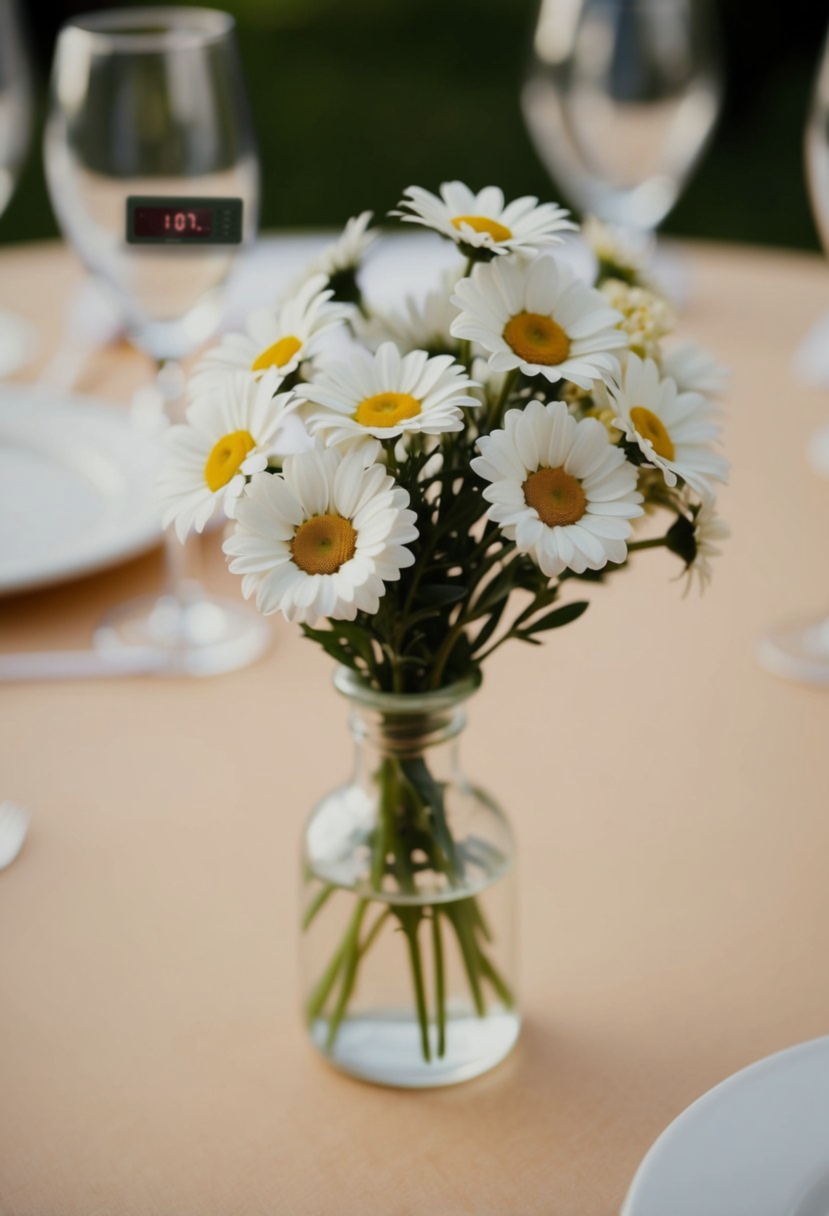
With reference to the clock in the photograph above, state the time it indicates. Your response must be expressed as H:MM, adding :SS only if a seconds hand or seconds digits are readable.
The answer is 1:07
